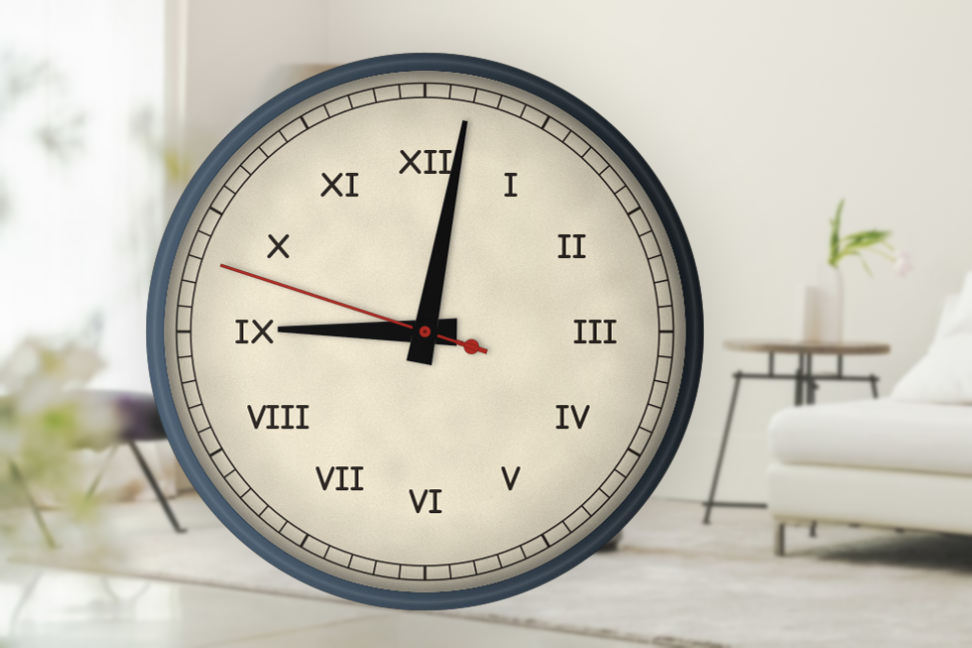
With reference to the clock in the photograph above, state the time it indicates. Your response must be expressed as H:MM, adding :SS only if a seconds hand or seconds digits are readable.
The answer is 9:01:48
